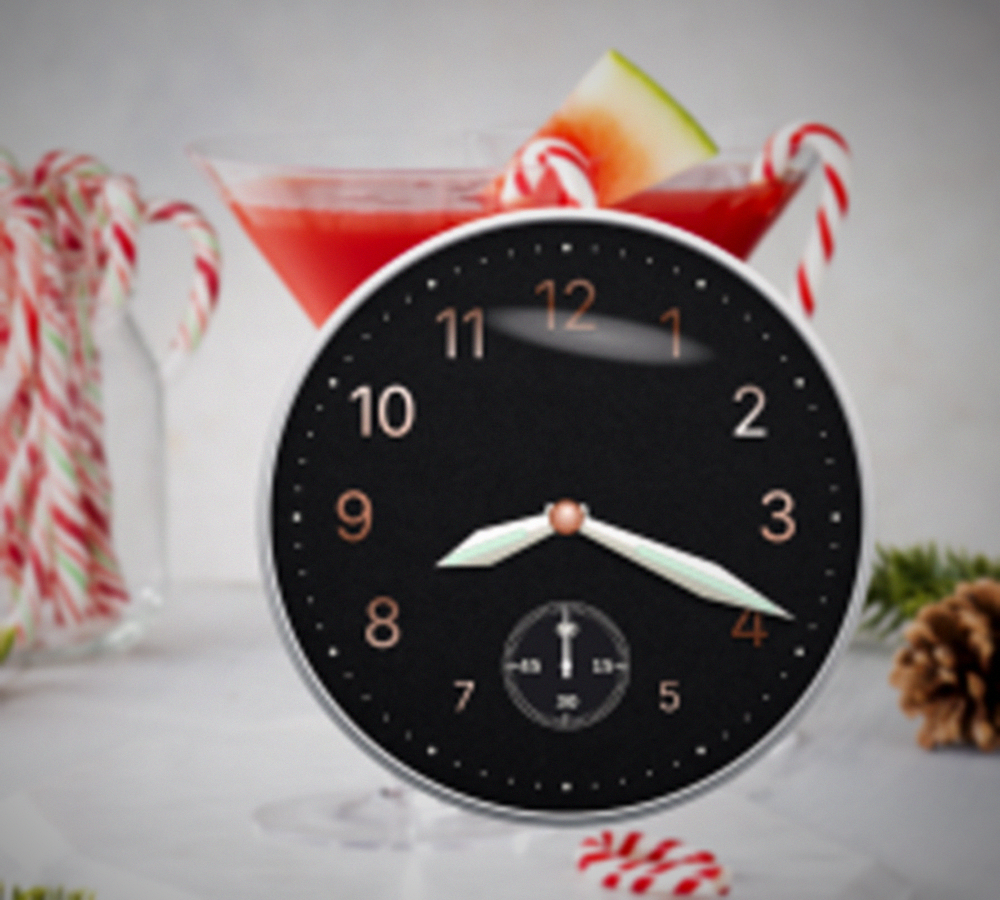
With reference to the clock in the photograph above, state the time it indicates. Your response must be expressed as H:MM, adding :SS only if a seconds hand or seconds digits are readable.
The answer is 8:19
